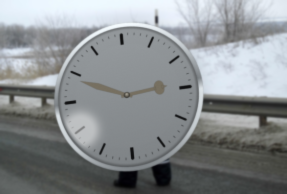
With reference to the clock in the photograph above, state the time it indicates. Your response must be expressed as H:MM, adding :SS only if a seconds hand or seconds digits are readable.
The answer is 2:49
